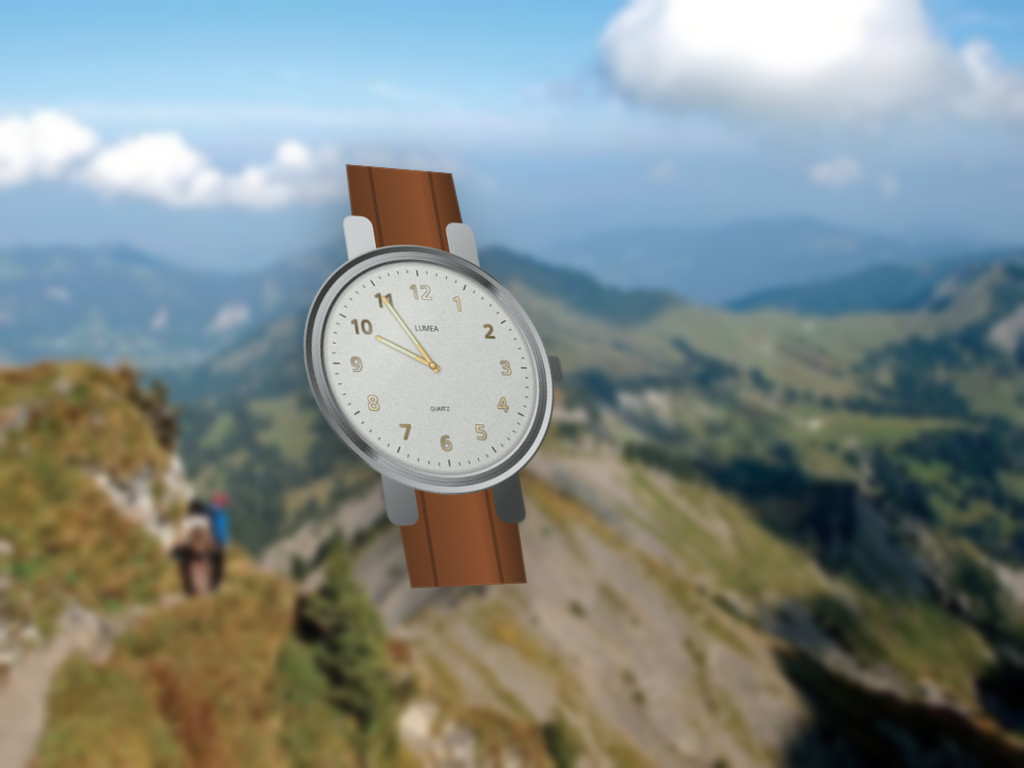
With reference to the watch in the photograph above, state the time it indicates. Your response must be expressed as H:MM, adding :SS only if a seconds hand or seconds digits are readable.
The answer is 9:55
